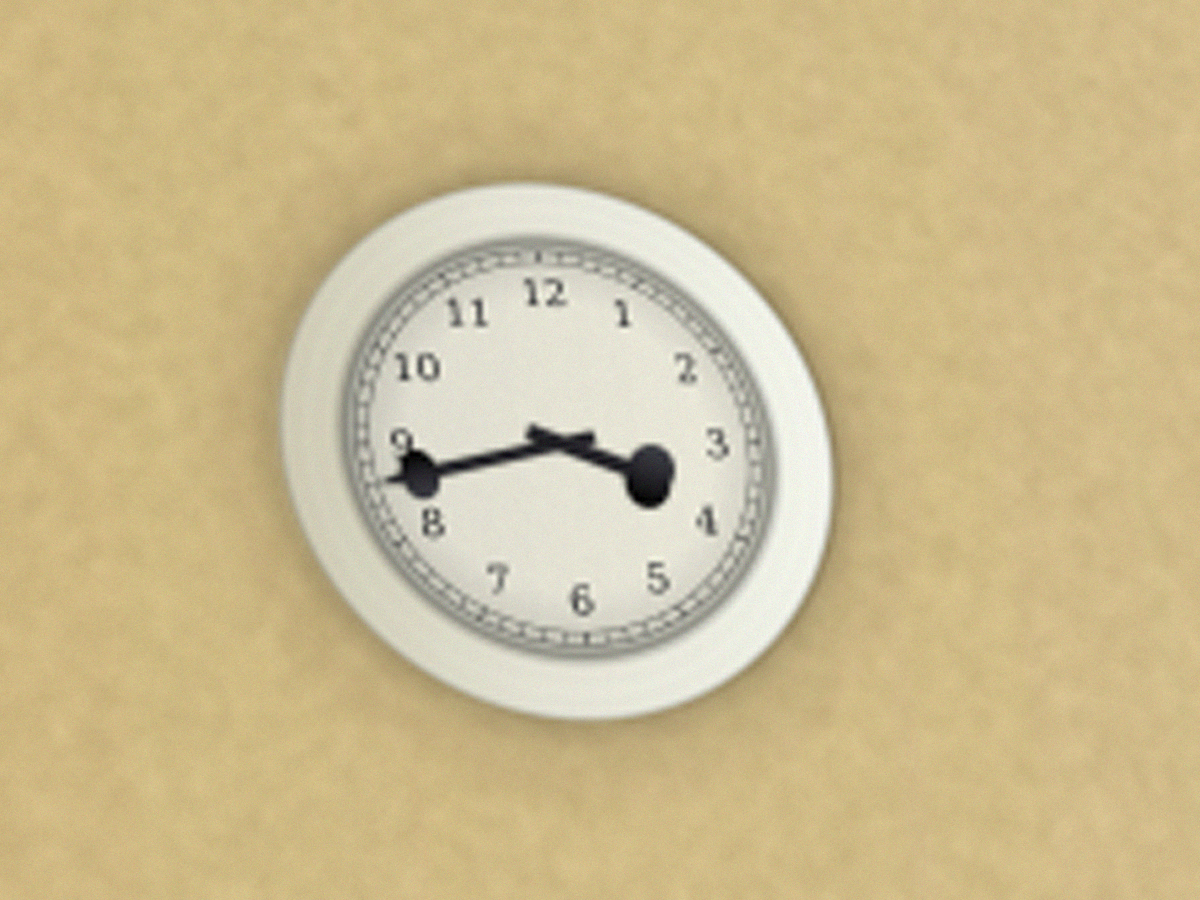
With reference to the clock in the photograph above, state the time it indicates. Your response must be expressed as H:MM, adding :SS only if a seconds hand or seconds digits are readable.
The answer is 3:43
